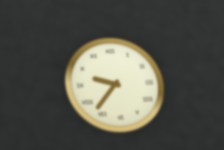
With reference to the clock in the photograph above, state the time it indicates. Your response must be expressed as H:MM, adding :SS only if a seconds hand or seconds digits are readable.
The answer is 9:37
